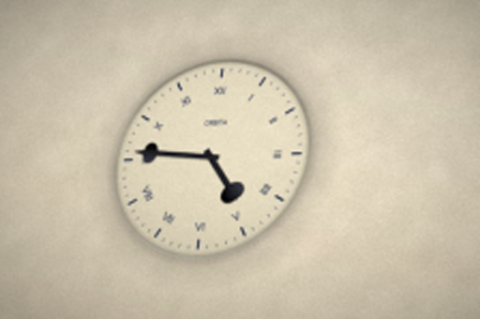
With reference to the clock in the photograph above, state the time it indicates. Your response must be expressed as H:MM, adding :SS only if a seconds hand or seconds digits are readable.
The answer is 4:46
